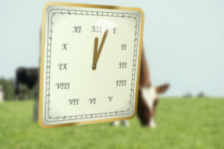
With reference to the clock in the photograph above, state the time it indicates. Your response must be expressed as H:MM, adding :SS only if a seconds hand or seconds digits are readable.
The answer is 12:03
